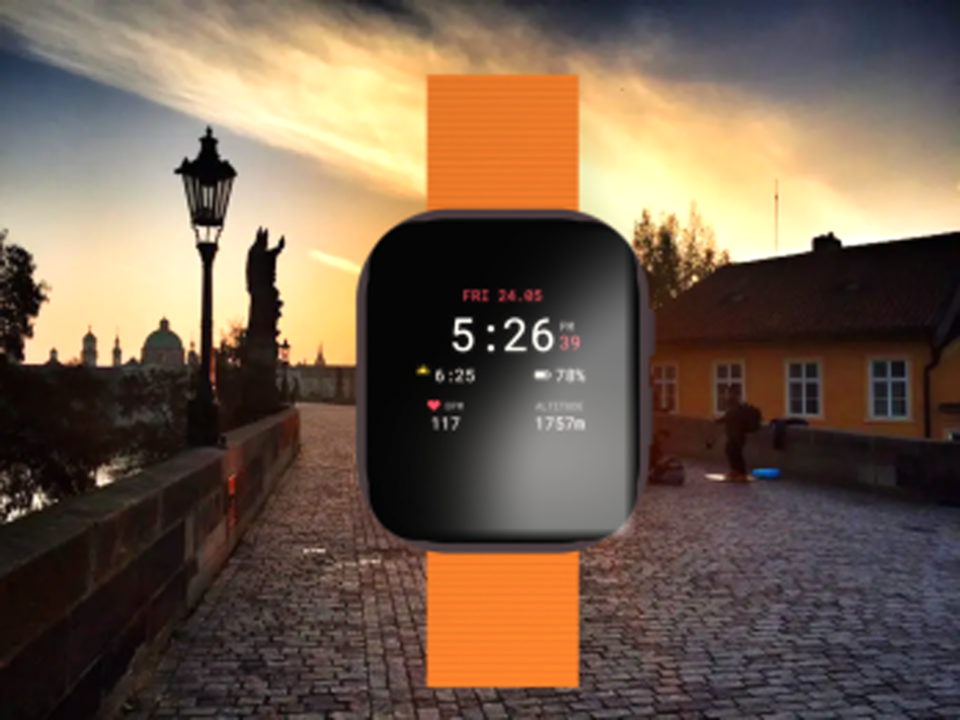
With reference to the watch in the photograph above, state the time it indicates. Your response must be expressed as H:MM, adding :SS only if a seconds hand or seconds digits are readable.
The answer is 5:26
